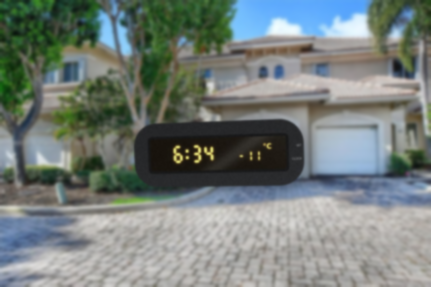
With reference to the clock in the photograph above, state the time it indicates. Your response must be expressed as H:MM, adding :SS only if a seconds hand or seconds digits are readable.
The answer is 6:34
